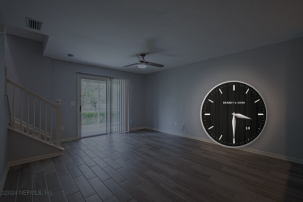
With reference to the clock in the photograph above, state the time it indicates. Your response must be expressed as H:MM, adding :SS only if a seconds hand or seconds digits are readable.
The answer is 3:30
